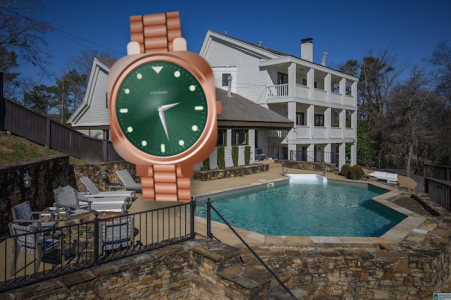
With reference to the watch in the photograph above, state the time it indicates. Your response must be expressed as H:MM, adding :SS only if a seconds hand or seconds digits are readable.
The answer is 2:28
